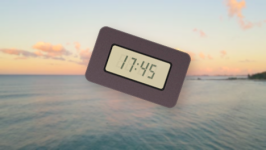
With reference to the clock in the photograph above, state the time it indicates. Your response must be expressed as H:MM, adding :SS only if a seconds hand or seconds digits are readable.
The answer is 17:45
